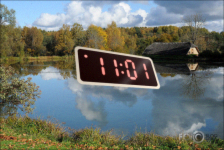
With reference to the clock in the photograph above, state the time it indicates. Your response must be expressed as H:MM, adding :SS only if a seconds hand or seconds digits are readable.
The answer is 11:01
